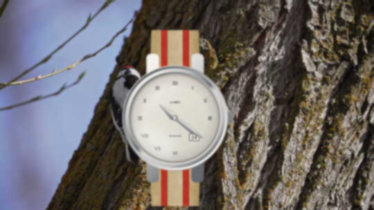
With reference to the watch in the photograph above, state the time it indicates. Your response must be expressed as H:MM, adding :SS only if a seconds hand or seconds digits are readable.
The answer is 10:21
